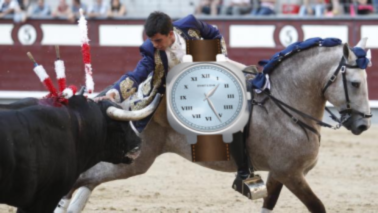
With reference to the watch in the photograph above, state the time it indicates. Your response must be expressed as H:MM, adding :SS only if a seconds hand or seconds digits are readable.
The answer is 1:26
